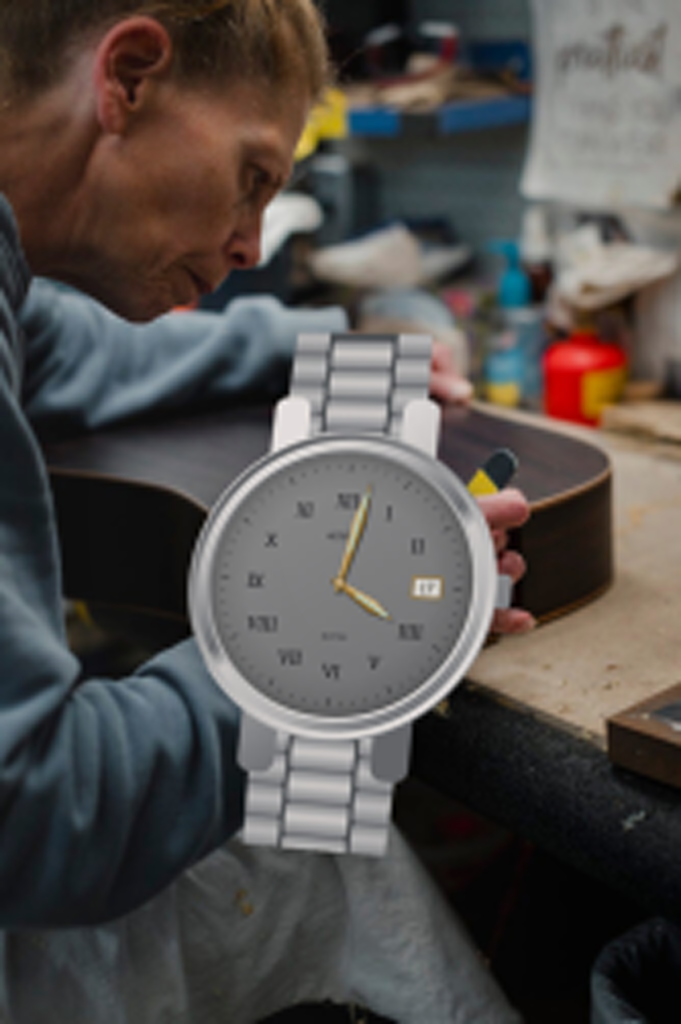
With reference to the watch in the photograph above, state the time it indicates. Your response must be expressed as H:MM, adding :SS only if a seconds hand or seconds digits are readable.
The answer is 4:02
